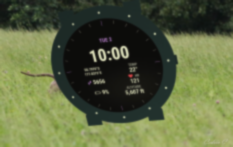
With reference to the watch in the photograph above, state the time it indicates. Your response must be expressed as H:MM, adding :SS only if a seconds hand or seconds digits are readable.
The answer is 10:00
